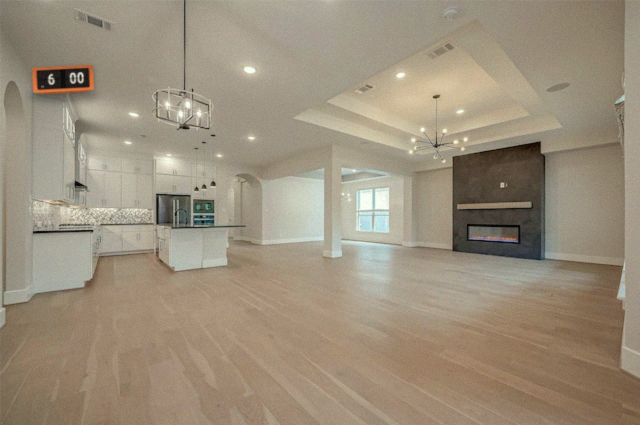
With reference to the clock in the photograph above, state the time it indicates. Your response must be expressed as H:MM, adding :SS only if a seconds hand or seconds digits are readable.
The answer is 6:00
